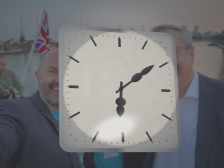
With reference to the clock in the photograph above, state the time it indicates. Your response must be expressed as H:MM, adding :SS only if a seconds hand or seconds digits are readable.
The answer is 6:09
